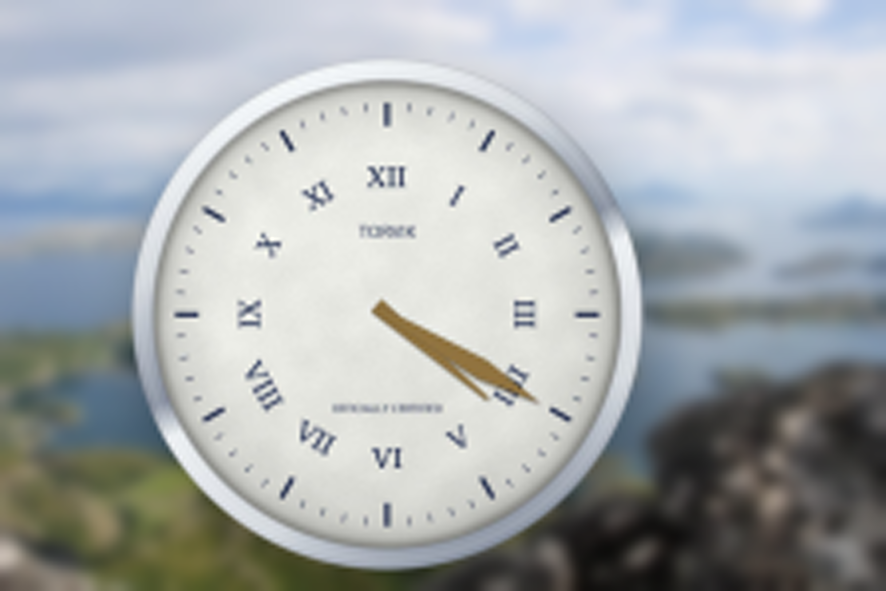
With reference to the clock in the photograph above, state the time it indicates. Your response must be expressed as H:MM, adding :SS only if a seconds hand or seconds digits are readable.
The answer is 4:20
